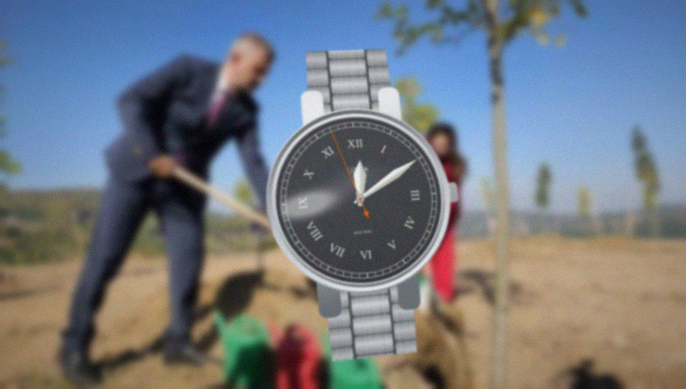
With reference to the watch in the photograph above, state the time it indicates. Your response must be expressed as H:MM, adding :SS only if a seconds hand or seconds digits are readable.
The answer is 12:09:57
